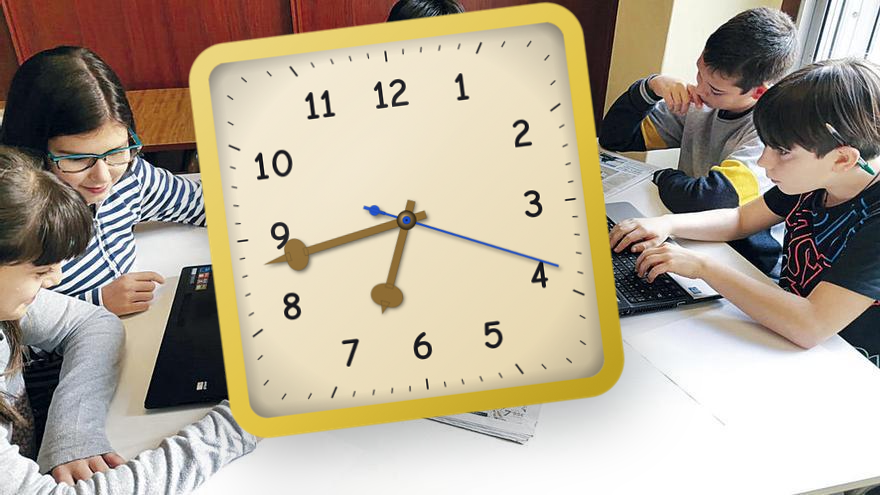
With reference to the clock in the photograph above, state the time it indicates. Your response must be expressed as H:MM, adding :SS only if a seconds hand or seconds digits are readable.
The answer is 6:43:19
